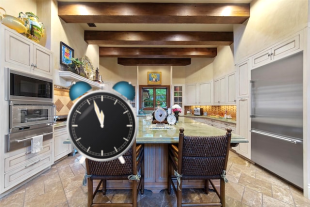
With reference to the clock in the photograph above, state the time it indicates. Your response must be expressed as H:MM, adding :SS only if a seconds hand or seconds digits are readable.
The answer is 11:57
